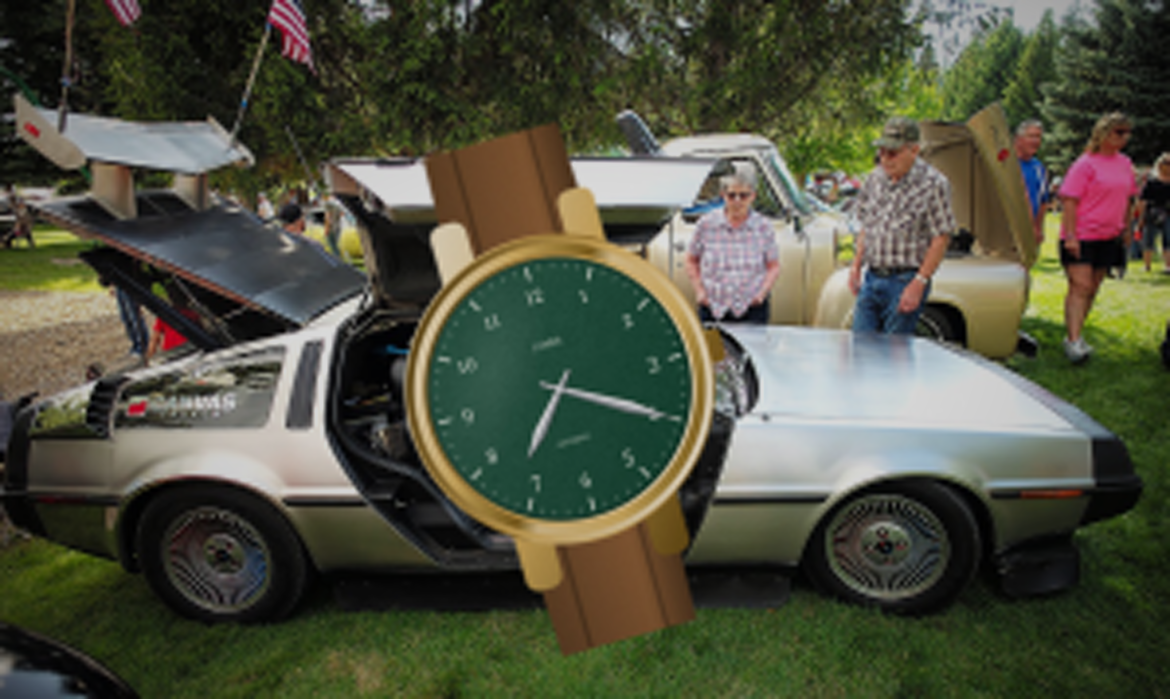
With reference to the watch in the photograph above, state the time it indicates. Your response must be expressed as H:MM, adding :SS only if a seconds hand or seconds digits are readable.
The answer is 7:20
